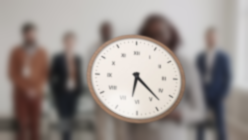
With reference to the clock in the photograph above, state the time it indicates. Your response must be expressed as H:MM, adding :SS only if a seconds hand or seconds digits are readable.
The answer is 6:23
